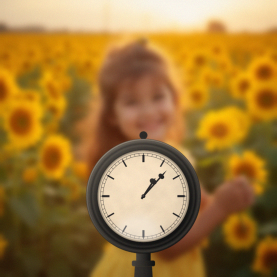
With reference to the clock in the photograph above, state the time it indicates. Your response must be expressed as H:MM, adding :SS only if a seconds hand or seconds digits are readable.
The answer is 1:07
